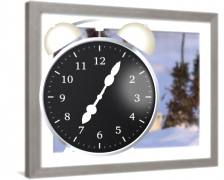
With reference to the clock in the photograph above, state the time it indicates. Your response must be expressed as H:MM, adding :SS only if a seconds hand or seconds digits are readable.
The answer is 7:05
